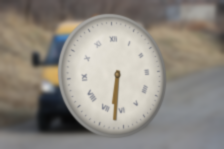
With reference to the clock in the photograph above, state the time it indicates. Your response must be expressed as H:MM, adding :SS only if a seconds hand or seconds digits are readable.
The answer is 6:32
